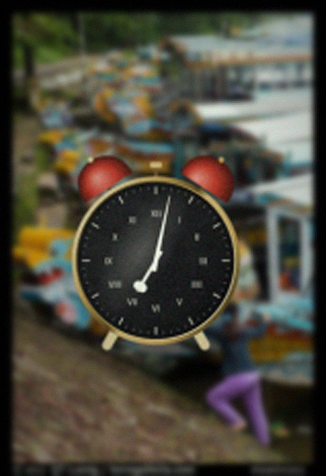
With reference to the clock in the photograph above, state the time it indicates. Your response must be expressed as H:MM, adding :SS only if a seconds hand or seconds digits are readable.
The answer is 7:02
